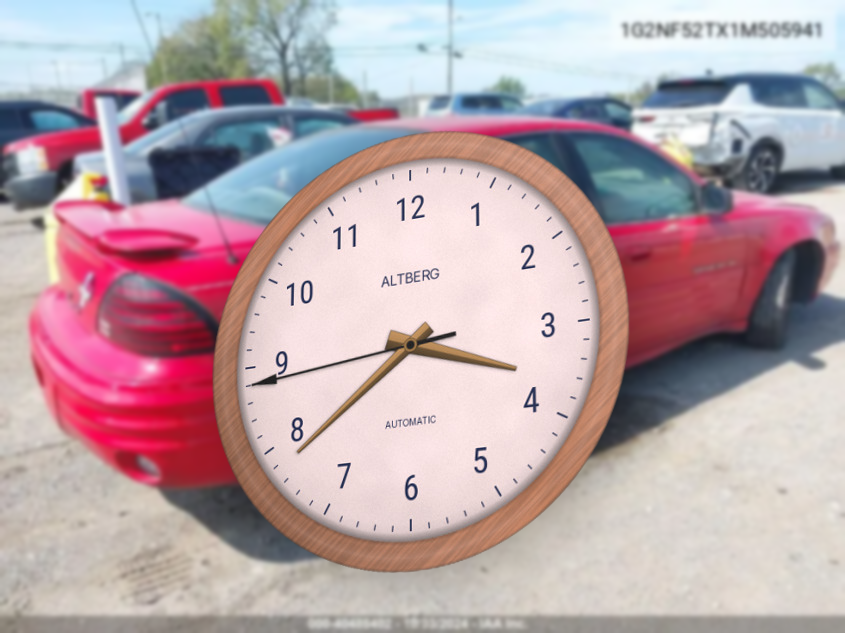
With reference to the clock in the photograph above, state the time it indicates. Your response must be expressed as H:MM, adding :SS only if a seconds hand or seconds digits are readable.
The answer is 3:38:44
